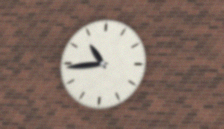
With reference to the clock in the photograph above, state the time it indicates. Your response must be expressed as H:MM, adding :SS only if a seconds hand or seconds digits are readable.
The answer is 10:44
